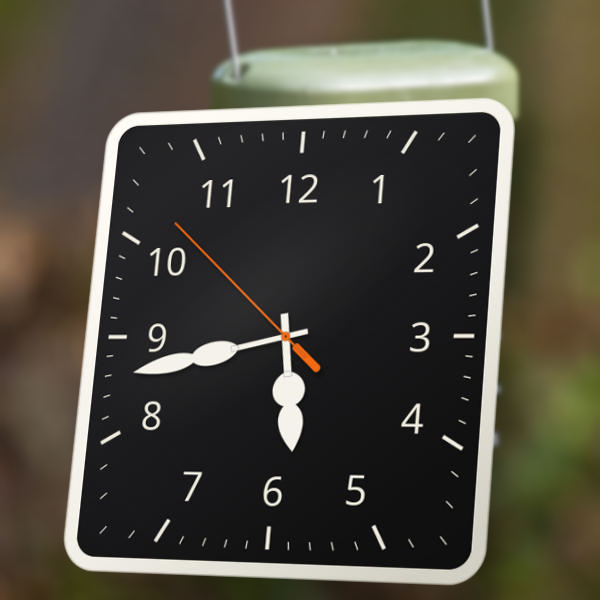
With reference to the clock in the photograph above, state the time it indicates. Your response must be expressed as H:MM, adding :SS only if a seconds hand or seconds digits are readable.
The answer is 5:42:52
